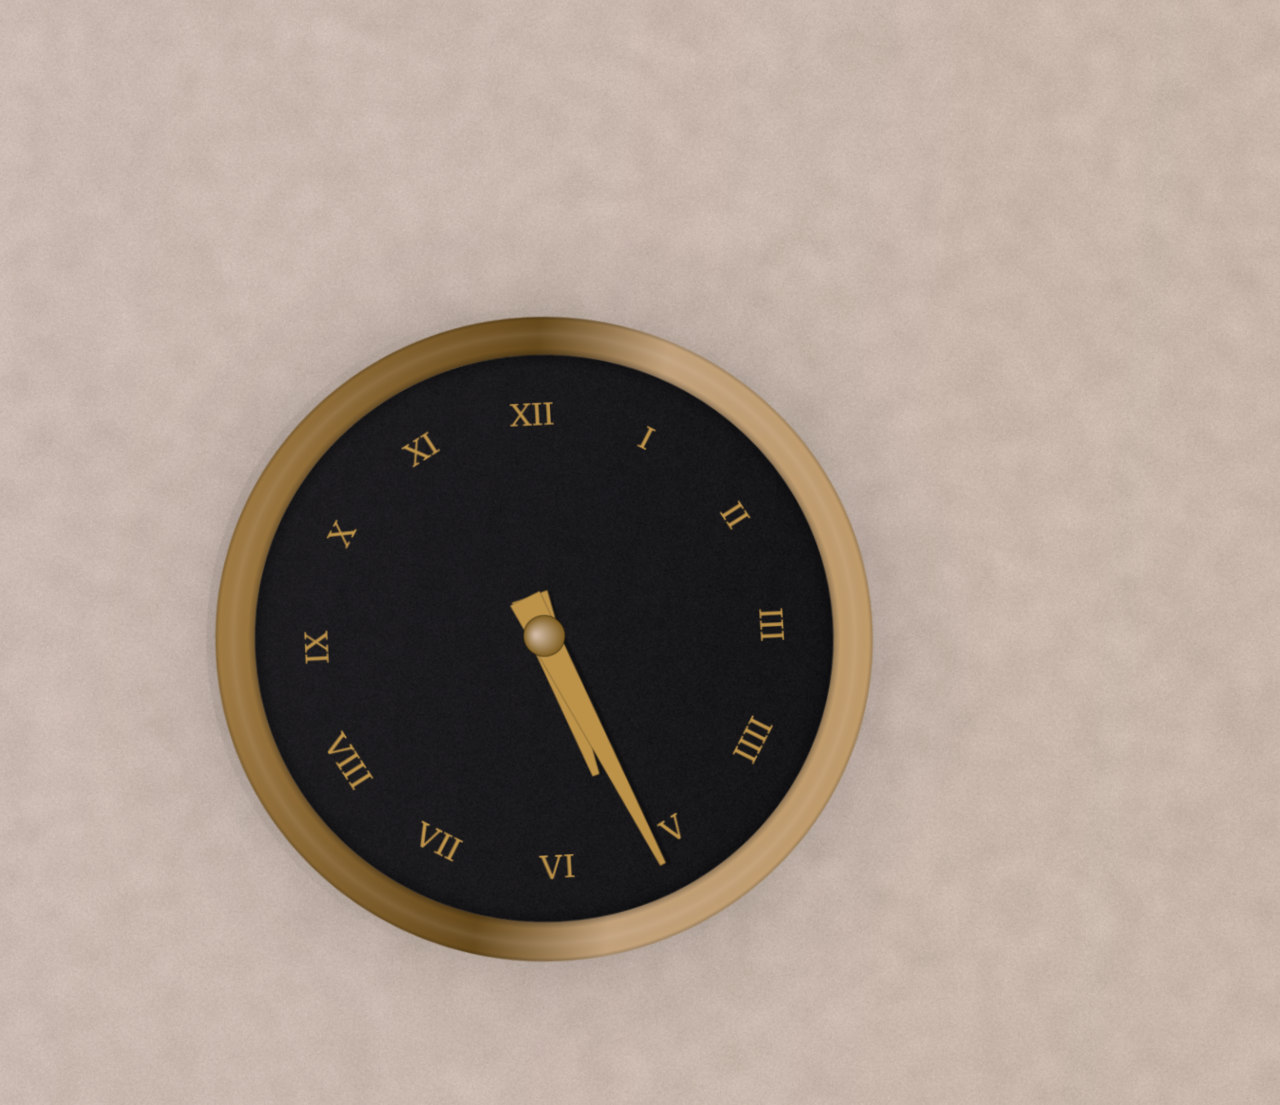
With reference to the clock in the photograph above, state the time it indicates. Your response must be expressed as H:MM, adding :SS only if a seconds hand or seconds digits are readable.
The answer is 5:26
